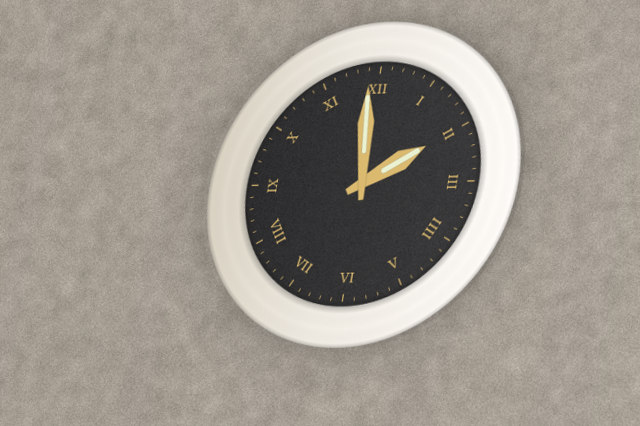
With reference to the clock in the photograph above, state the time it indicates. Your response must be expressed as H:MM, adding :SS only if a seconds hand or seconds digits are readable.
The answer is 1:59
